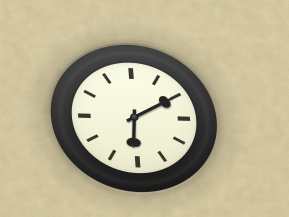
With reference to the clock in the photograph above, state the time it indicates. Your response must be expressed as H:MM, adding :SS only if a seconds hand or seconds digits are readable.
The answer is 6:10
